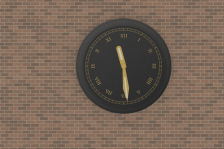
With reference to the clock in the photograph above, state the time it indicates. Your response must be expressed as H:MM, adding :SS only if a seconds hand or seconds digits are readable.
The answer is 11:29
